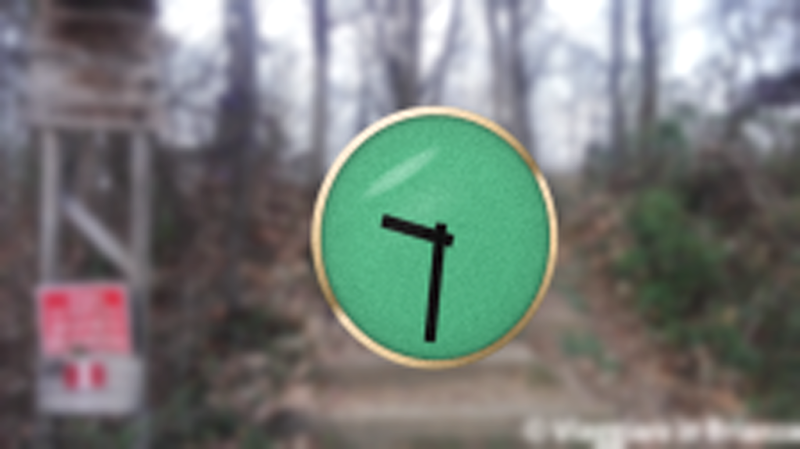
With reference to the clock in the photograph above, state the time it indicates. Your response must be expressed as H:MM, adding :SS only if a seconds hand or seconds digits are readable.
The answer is 9:31
